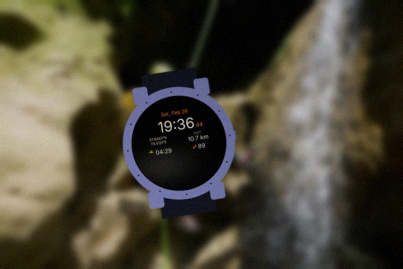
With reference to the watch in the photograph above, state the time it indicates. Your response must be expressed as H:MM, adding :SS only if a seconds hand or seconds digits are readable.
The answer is 19:36
